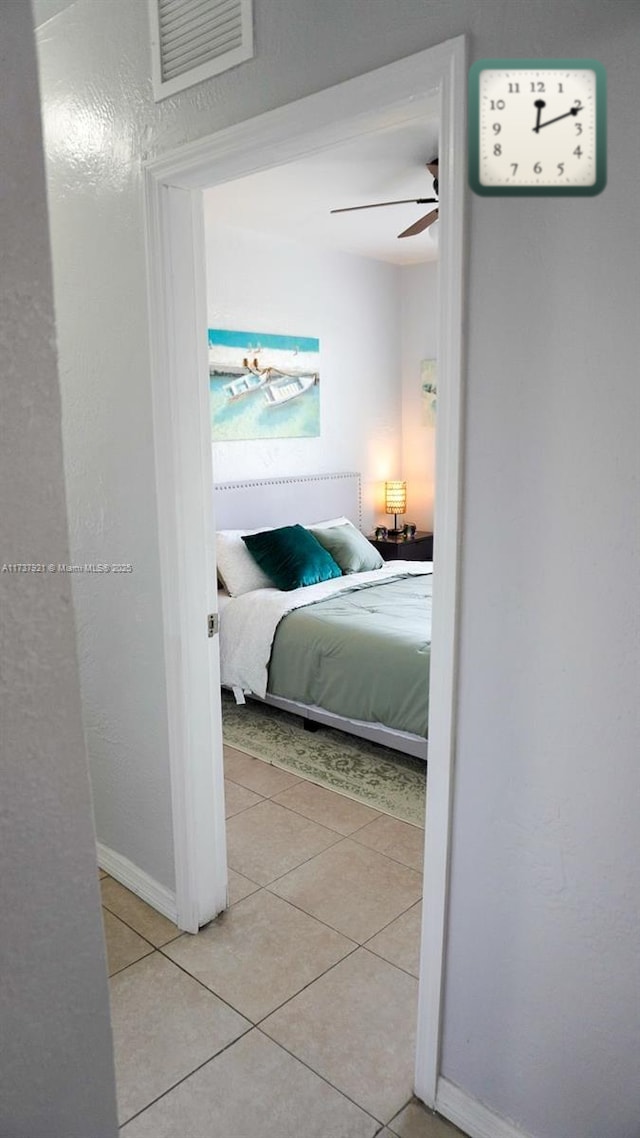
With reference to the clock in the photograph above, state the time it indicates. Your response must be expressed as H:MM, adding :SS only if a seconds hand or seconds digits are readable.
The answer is 12:11
